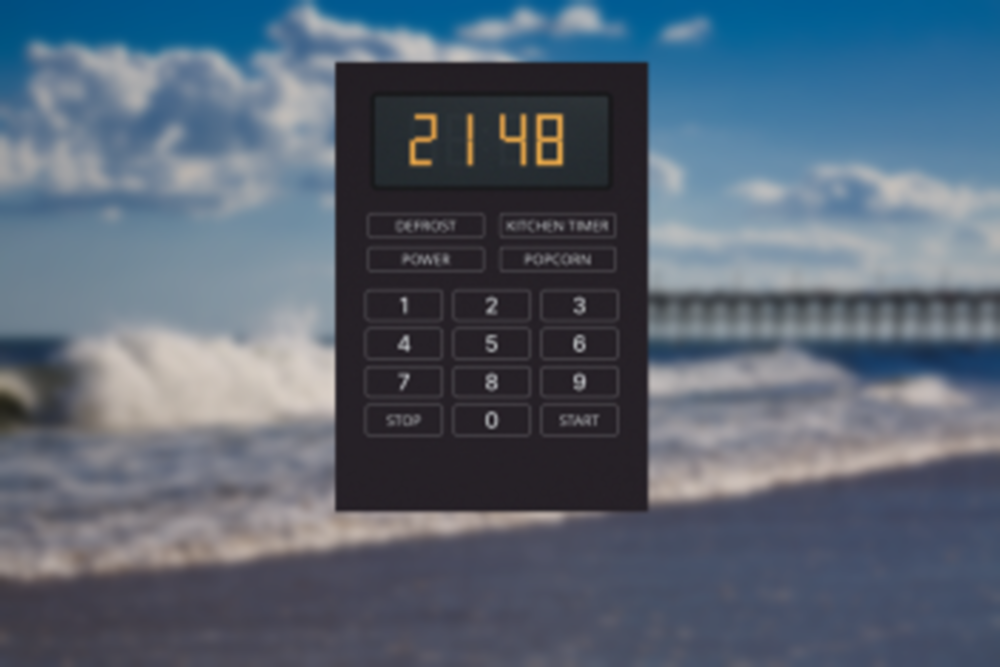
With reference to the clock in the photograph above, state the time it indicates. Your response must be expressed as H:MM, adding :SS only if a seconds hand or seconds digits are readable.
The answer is 21:48
